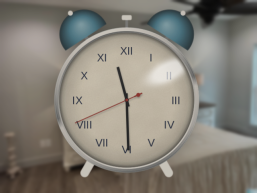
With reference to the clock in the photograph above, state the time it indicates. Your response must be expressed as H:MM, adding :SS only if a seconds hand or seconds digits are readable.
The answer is 11:29:41
